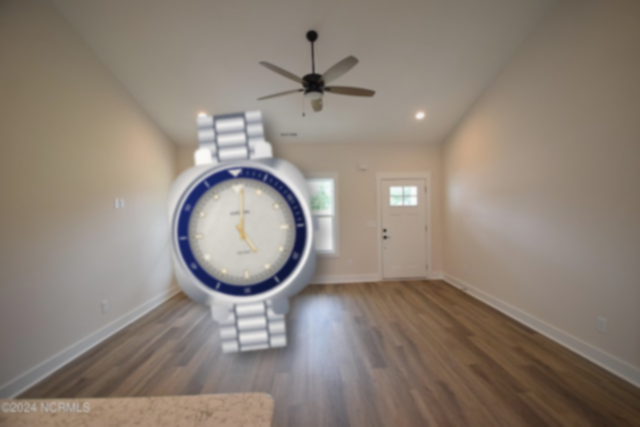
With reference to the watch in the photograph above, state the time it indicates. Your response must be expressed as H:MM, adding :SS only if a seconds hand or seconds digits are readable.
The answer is 5:01
